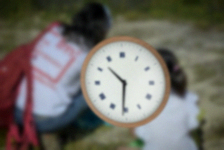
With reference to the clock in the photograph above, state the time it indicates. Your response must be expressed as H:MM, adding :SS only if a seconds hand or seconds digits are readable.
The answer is 10:31
